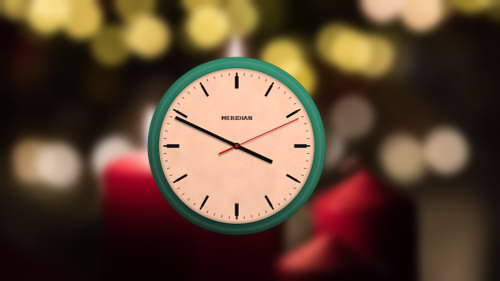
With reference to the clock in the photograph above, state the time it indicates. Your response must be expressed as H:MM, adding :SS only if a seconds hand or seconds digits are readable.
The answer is 3:49:11
